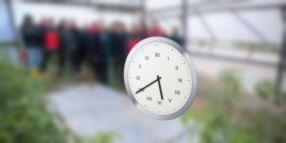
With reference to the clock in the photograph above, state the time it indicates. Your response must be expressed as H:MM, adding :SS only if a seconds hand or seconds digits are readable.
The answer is 5:40
